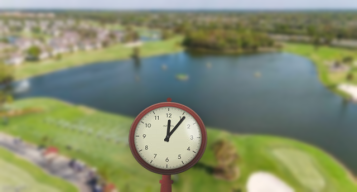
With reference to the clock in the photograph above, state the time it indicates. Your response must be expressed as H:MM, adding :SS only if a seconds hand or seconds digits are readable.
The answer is 12:06
